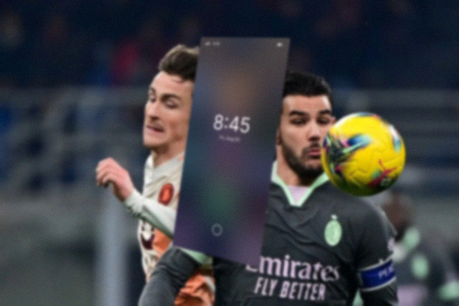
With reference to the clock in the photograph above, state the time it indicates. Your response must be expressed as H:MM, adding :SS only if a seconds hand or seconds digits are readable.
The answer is 8:45
